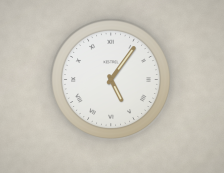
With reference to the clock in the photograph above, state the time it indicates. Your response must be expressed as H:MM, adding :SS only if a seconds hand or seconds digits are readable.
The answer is 5:06
